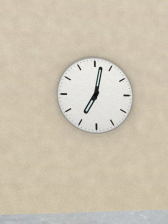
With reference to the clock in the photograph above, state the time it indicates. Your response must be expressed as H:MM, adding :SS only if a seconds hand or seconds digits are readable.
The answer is 7:02
